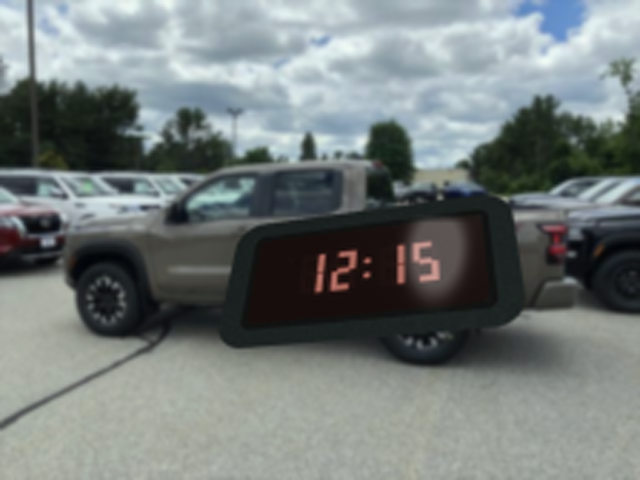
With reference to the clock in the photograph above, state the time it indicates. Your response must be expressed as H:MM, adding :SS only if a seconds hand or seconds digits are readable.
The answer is 12:15
